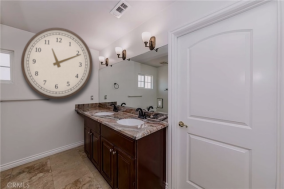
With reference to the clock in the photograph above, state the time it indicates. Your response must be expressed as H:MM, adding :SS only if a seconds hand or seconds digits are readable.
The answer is 11:11
